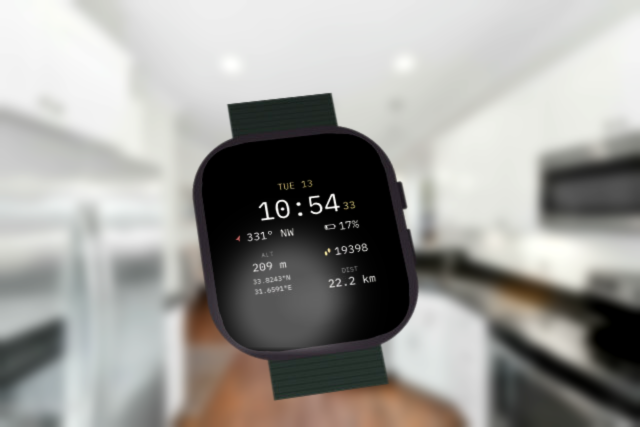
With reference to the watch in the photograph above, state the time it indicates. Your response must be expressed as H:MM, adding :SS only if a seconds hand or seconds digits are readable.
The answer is 10:54:33
